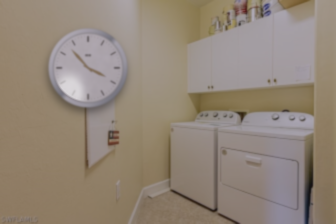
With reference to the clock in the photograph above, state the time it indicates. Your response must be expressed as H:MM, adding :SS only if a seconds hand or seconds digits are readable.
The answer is 3:53
